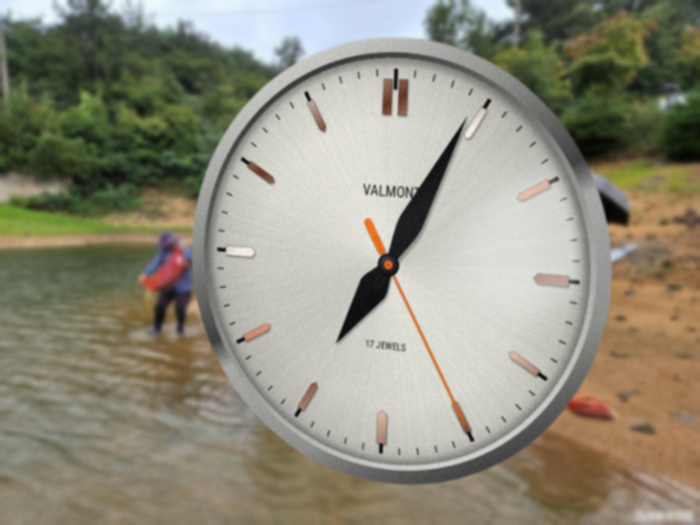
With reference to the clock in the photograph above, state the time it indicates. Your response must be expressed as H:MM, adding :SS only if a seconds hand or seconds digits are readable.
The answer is 7:04:25
